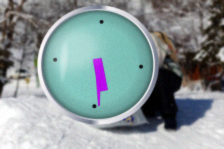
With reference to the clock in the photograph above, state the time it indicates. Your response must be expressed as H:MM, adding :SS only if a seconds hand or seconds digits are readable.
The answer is 5:29
